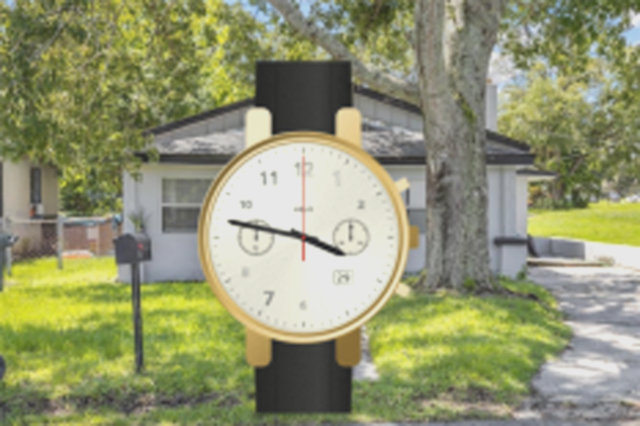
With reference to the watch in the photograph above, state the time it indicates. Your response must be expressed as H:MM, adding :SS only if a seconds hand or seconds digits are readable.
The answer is 3:47
